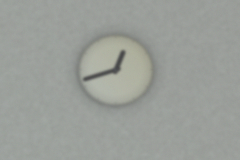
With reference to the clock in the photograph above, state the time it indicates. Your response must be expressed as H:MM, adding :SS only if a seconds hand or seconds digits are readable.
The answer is 12:42
